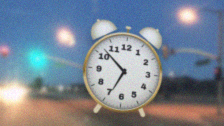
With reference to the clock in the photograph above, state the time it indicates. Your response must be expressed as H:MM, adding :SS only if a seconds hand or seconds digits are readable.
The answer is 6:52
